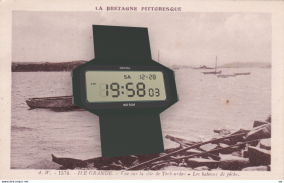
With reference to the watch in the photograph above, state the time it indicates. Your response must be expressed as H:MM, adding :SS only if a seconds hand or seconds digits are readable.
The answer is 19:58:03
